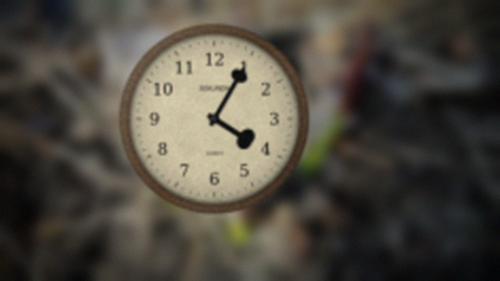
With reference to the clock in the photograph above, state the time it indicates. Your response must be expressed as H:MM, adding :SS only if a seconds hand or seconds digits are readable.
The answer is 4:05
